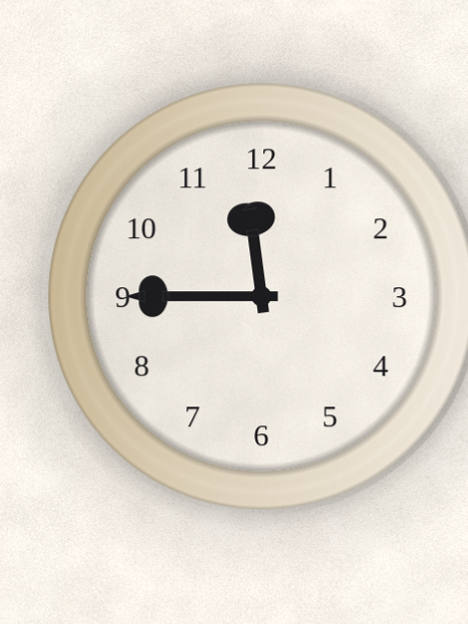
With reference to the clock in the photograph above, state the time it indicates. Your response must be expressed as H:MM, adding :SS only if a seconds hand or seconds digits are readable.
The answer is 11:45
